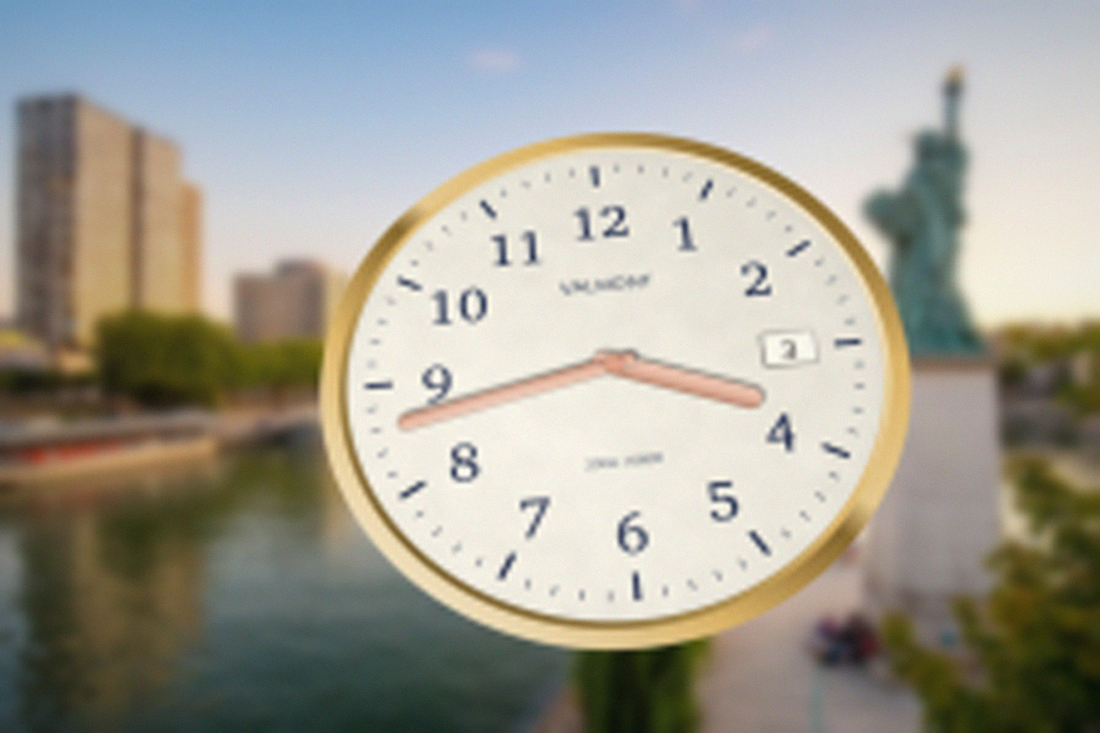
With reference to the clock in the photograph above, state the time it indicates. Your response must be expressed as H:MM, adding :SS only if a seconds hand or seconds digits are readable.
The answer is 3:43
